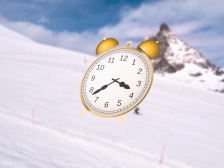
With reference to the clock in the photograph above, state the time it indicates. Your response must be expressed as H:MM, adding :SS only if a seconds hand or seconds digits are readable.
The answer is 3:38
